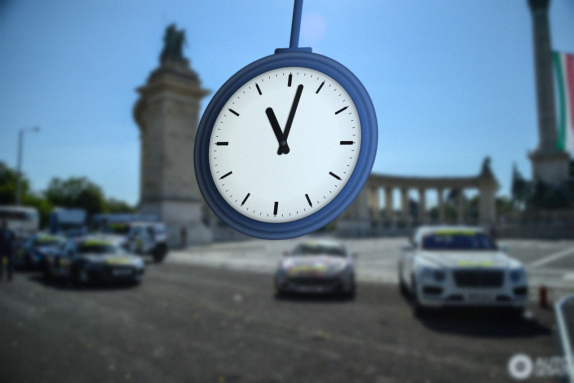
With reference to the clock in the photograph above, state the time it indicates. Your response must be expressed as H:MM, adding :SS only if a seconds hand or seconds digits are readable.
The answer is 11:02
